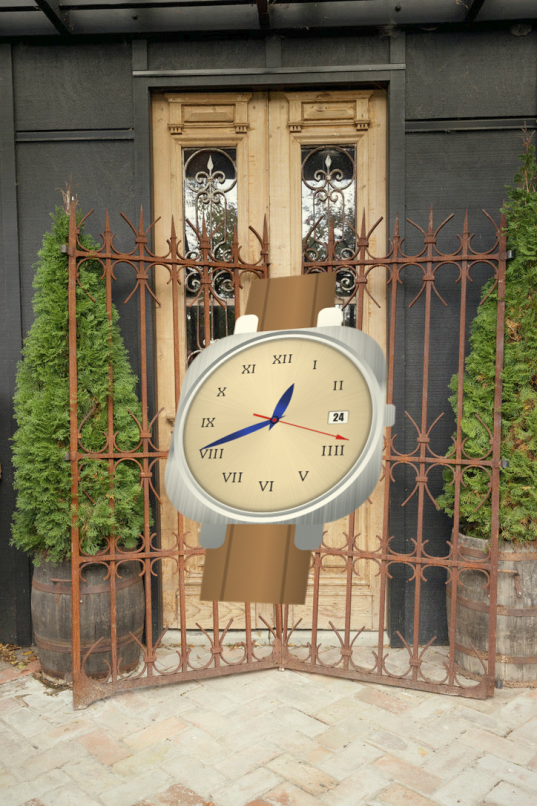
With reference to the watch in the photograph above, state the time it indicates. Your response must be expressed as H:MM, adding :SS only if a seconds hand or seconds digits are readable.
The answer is 12:41:18
